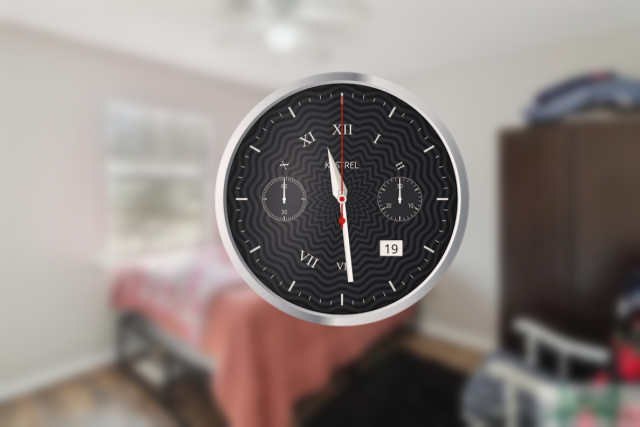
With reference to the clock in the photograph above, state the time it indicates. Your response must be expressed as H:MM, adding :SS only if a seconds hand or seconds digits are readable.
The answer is 11:29
